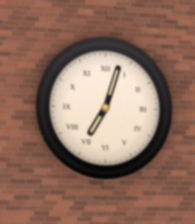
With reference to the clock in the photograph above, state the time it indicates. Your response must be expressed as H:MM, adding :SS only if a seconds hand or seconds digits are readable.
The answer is 7:03
